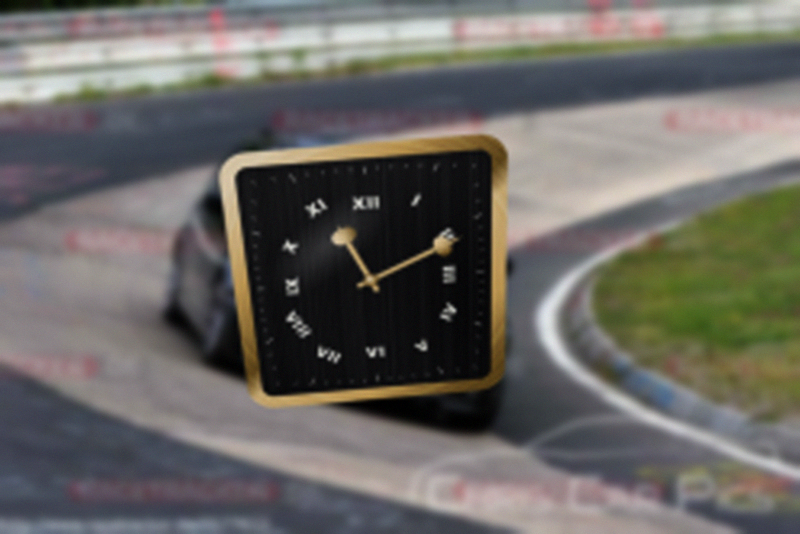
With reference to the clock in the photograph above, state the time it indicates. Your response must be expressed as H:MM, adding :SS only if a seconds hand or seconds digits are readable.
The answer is 11:11
